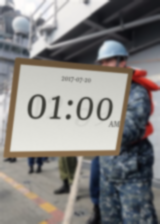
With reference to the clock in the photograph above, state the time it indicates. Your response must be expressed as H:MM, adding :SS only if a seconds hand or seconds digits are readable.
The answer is 1:00
